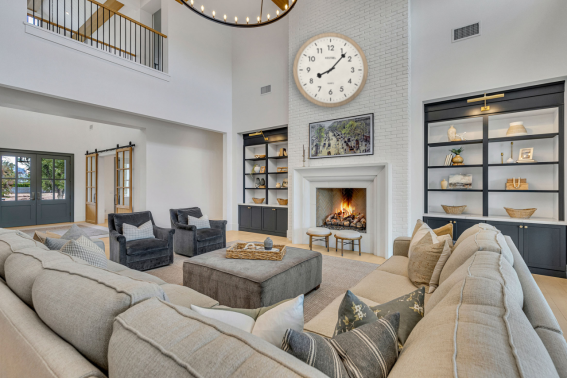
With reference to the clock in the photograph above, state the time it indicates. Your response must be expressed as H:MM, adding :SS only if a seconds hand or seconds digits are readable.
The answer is 8:07
